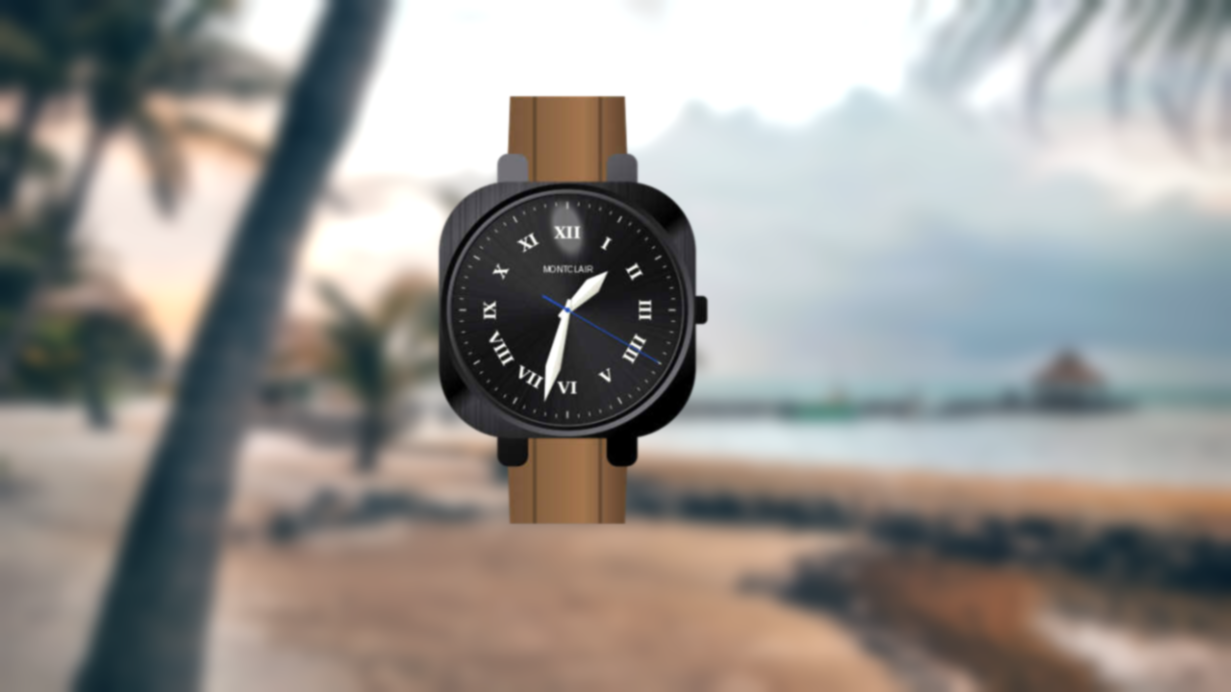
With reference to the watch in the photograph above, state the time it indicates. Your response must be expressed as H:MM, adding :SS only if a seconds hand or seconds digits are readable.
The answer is 1:32:20
